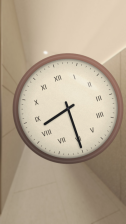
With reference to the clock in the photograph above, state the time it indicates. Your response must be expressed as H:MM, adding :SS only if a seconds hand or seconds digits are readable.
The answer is 8:30
